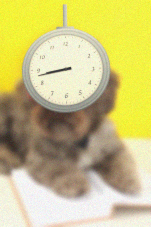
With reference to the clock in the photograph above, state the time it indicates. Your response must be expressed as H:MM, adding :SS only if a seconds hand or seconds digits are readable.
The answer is 8:43
